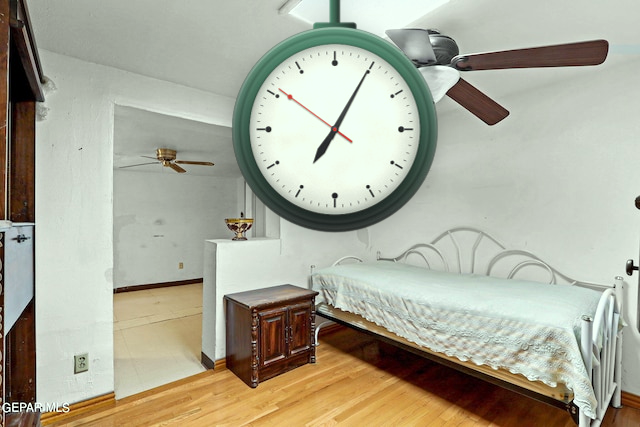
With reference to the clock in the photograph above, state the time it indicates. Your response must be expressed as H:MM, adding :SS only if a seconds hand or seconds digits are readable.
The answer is 7:04:51
